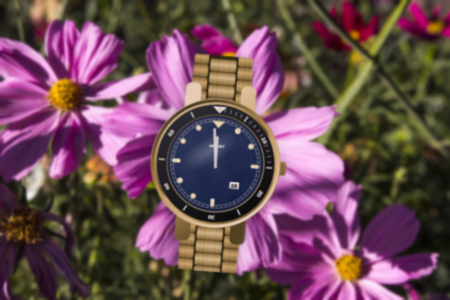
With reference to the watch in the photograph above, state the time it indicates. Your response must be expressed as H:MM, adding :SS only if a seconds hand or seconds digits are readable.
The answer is 11:59
